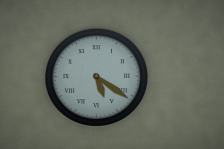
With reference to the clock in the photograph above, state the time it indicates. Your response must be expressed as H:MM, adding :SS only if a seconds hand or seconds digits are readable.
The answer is 5:21
